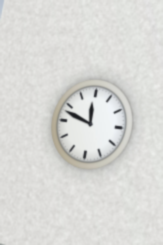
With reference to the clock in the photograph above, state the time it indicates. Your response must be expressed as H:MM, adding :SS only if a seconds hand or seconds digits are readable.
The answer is 11:48
